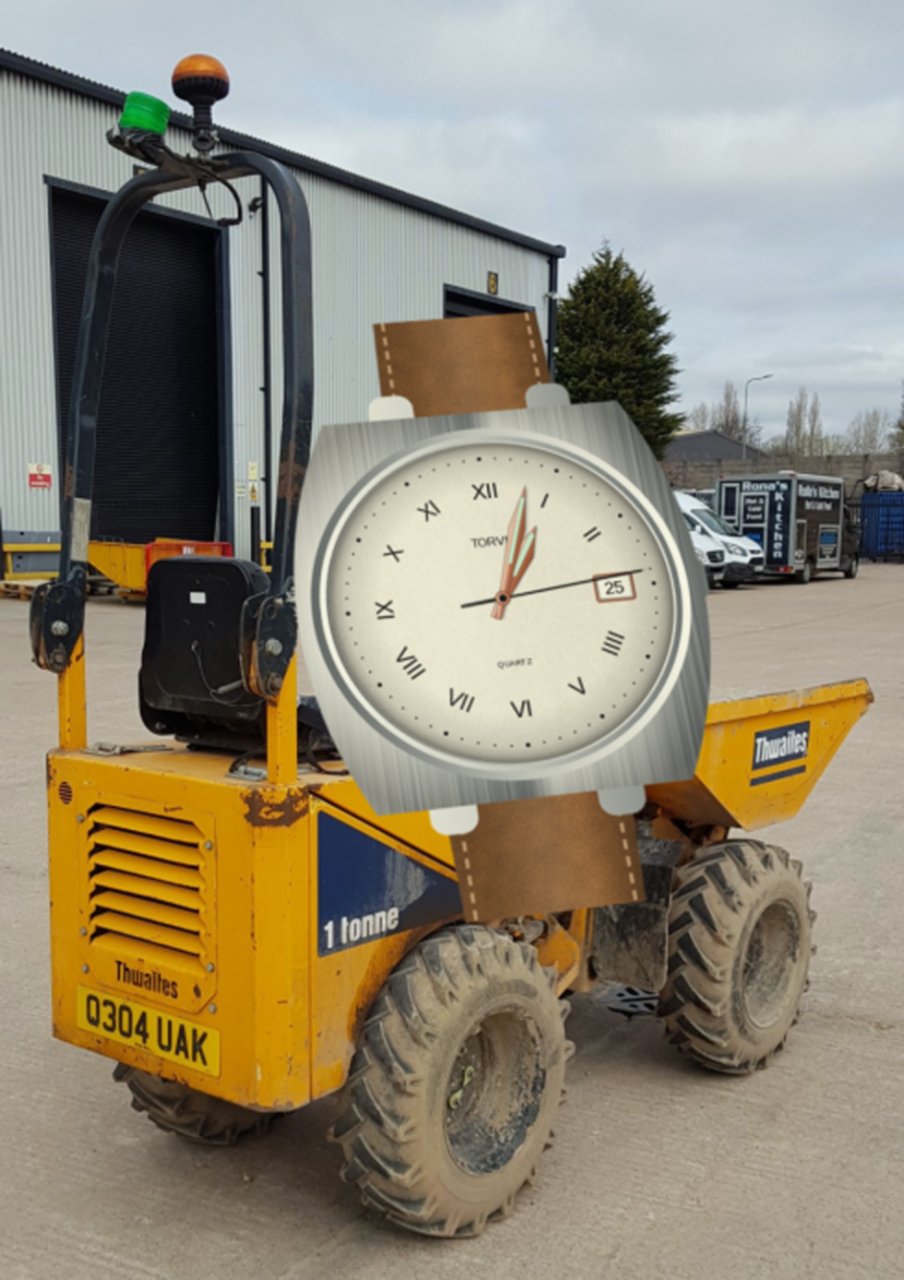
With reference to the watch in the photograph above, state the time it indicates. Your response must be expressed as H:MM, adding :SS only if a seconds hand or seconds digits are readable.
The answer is 1:03:14
